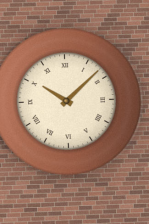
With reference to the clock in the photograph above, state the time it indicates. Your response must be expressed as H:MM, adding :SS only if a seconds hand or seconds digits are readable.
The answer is 10:08
